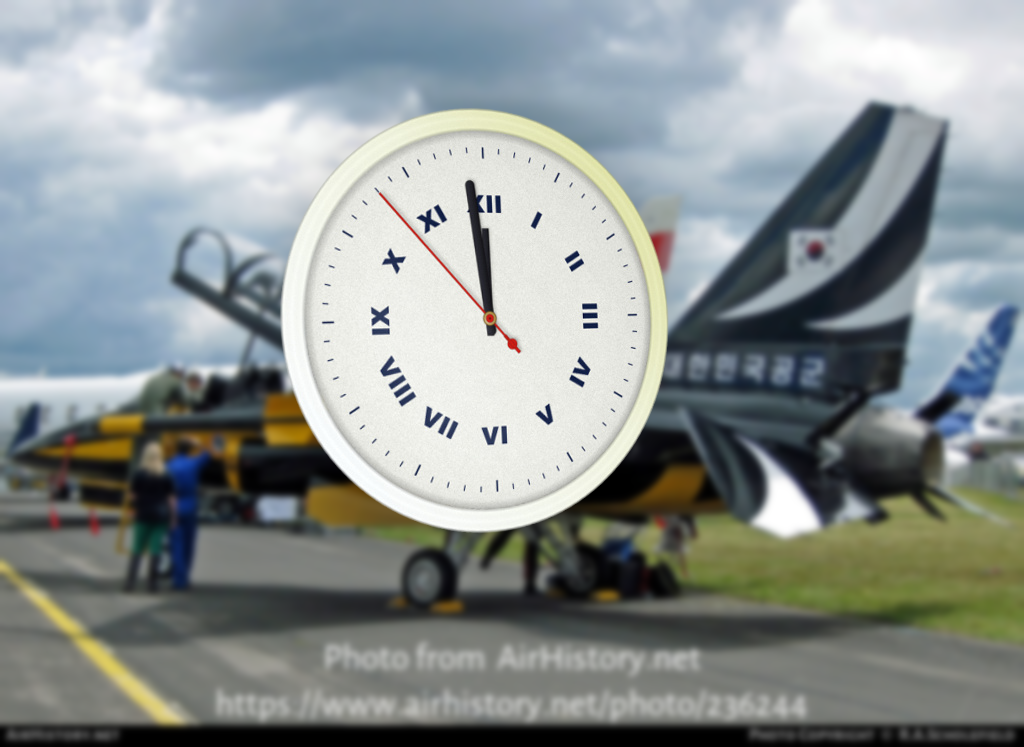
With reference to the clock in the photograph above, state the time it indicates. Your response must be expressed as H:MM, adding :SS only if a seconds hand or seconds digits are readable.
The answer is 11:58:53
